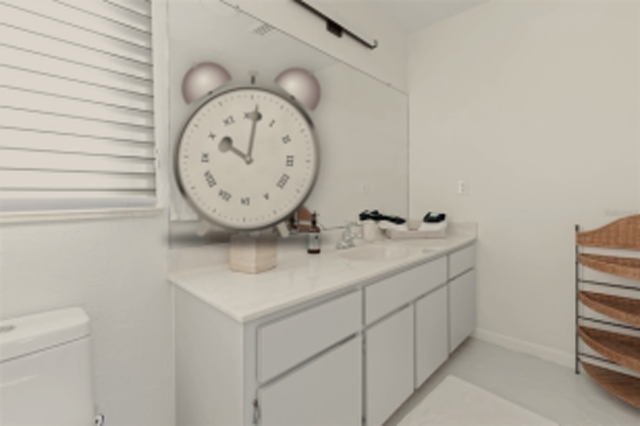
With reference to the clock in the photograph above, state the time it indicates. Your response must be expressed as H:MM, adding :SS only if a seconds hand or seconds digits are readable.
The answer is 10:01
